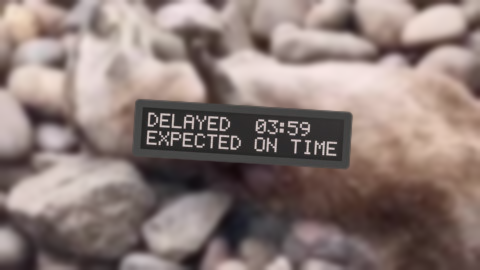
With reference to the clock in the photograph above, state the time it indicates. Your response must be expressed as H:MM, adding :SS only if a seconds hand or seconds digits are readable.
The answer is 3:59
